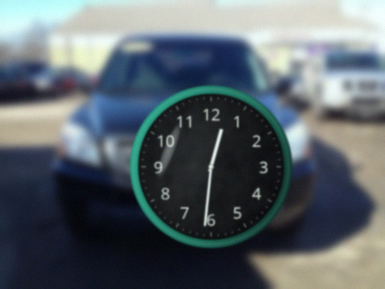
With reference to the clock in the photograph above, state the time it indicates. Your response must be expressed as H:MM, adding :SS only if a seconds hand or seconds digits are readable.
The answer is 12:31
